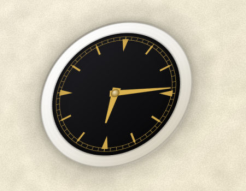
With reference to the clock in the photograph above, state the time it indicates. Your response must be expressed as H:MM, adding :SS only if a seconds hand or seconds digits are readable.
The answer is 6:14
